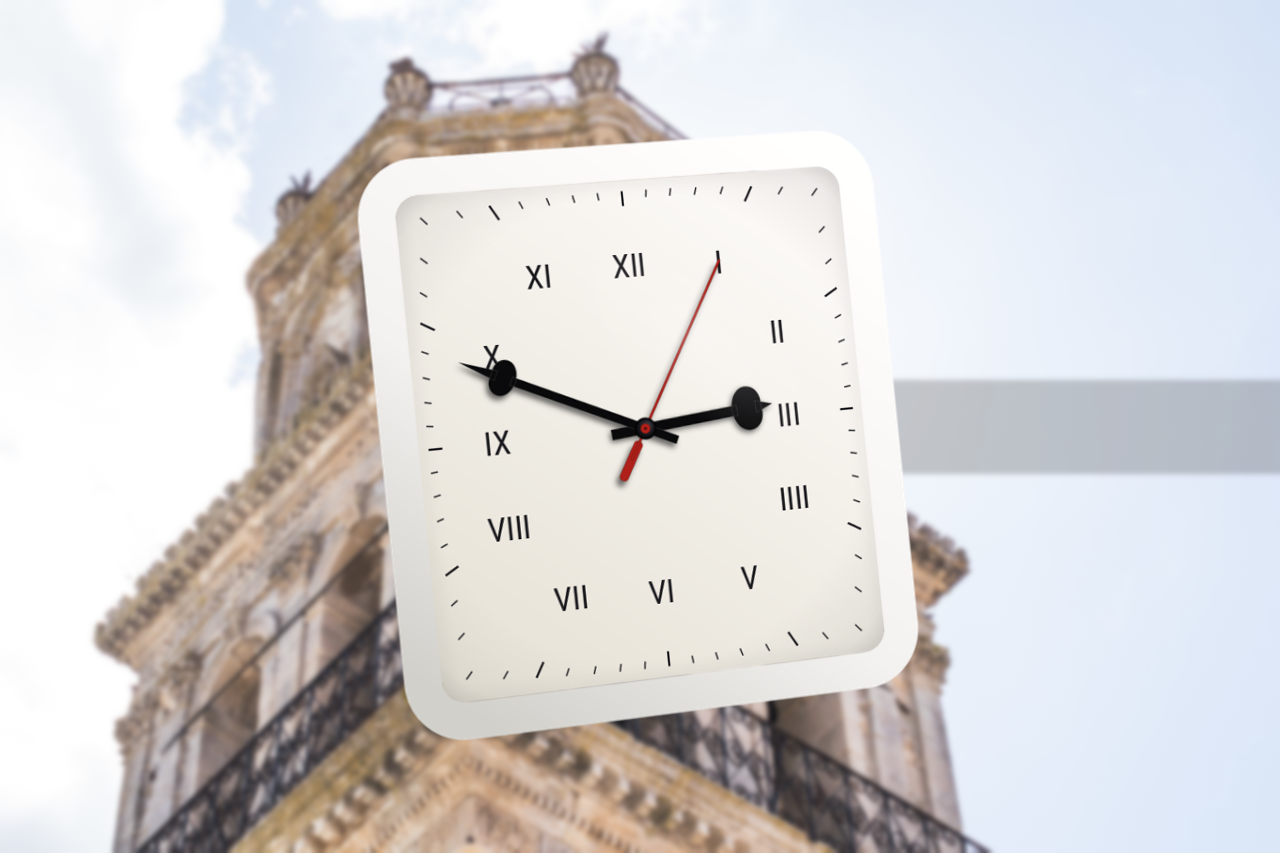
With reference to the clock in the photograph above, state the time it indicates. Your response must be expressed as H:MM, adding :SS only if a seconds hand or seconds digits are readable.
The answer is 2:49:05
